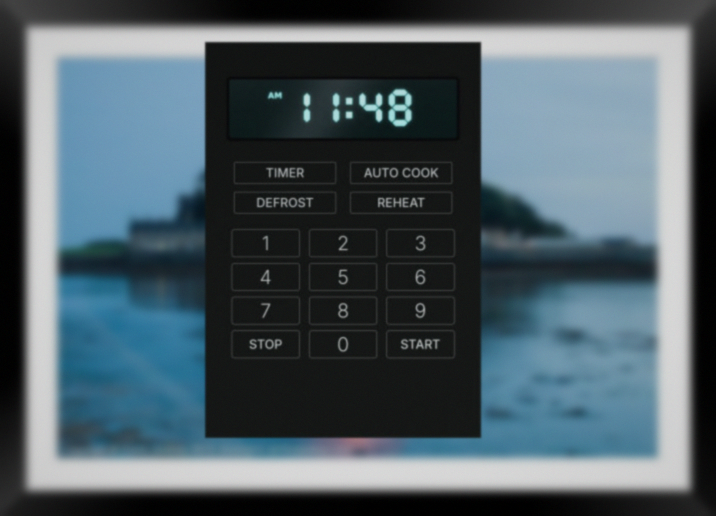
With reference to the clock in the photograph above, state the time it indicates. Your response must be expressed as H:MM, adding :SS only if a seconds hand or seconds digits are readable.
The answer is 11:48
